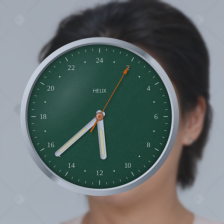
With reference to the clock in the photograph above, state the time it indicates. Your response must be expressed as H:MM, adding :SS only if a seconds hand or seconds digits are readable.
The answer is 11:38:05
